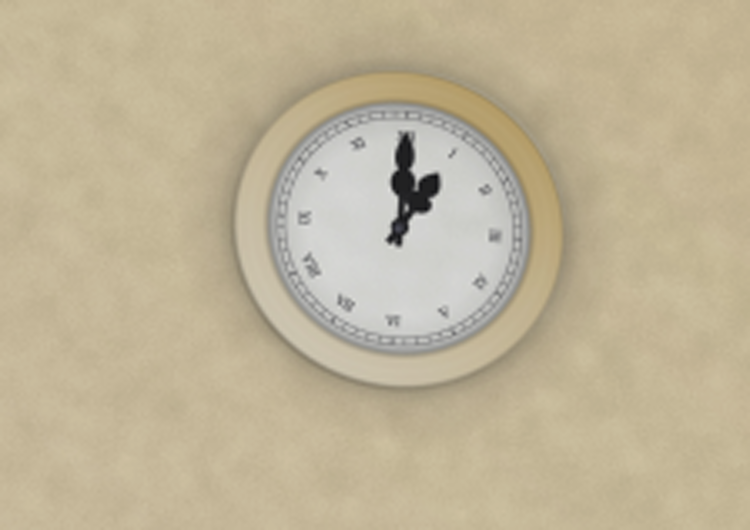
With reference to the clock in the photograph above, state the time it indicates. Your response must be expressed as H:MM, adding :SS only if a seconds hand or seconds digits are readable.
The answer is 1:00
